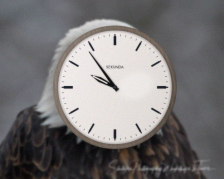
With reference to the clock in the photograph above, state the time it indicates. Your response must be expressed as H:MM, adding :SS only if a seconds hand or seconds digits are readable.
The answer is 9:54
